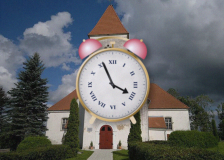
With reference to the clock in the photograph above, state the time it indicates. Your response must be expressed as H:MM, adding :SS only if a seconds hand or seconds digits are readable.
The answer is 3:56
